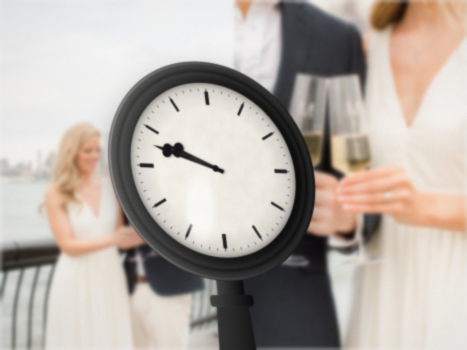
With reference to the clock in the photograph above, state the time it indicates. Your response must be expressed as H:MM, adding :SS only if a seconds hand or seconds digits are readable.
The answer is 9:48
